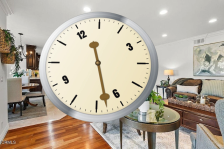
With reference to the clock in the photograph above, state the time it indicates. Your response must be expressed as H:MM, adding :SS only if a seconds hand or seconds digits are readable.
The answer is 12:33
